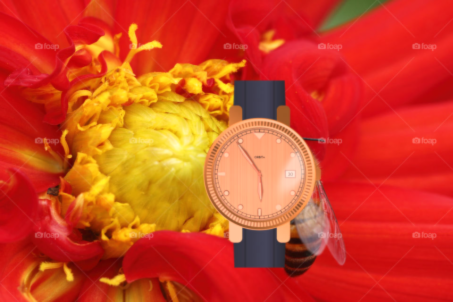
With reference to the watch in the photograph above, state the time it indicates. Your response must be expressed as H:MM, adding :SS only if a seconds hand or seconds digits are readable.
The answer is 5:54
